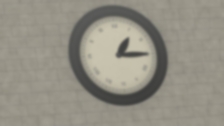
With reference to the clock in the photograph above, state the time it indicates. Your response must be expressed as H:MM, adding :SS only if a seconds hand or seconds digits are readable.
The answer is 1:15
